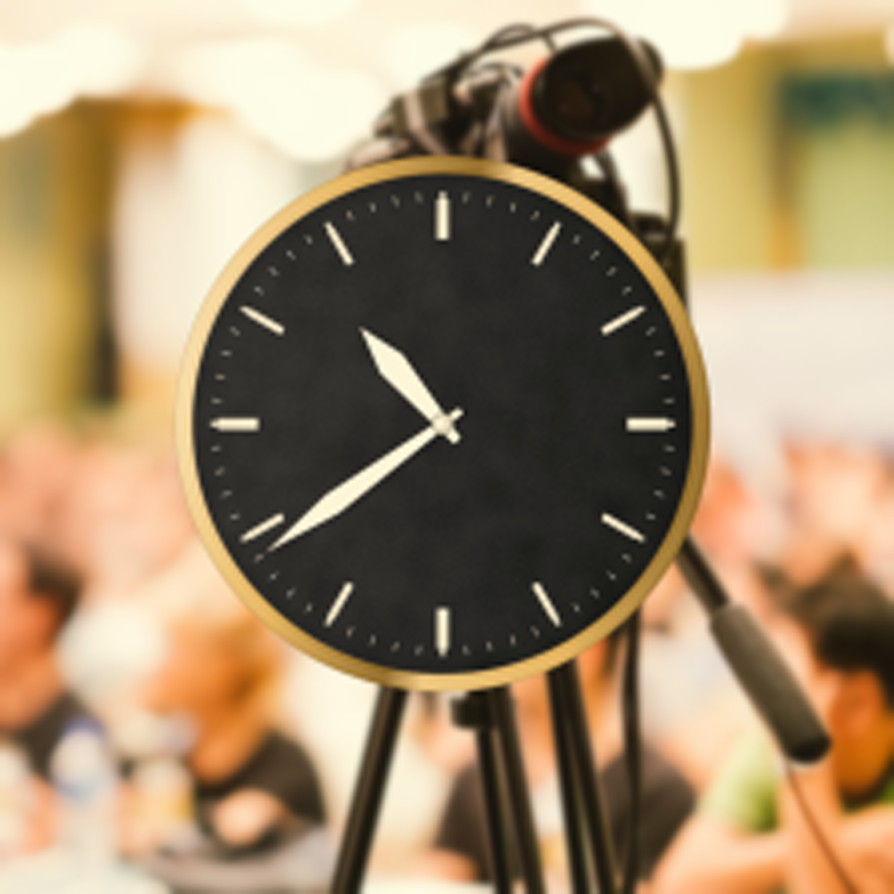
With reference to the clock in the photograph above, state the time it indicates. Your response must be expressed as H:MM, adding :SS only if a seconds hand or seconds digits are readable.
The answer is 10:39
